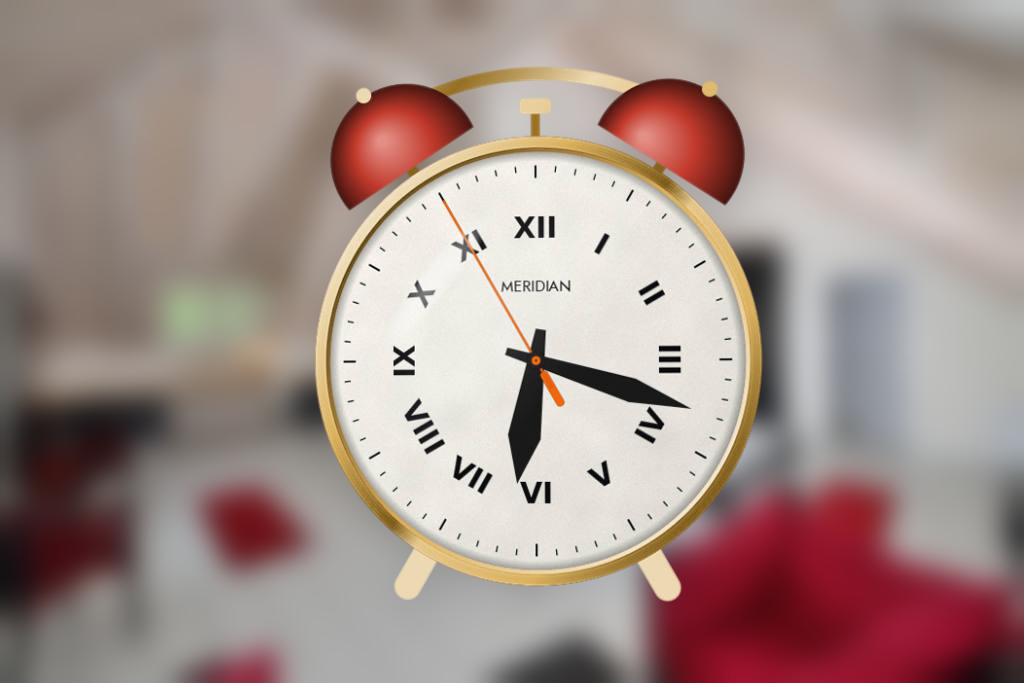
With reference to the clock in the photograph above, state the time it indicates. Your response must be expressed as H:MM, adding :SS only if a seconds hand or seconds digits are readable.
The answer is 6:17:55
